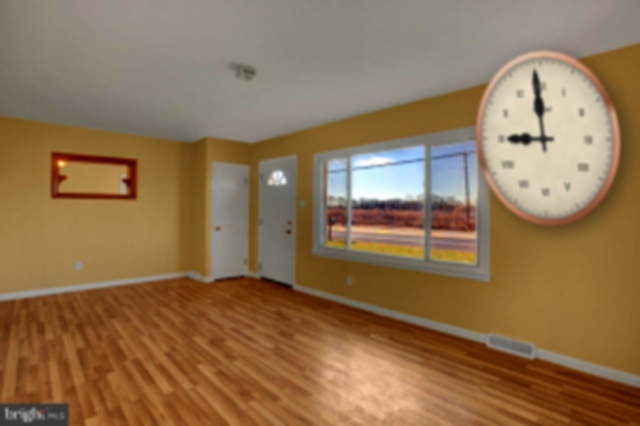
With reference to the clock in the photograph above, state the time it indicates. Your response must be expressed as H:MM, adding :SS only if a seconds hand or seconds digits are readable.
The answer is 8:59
